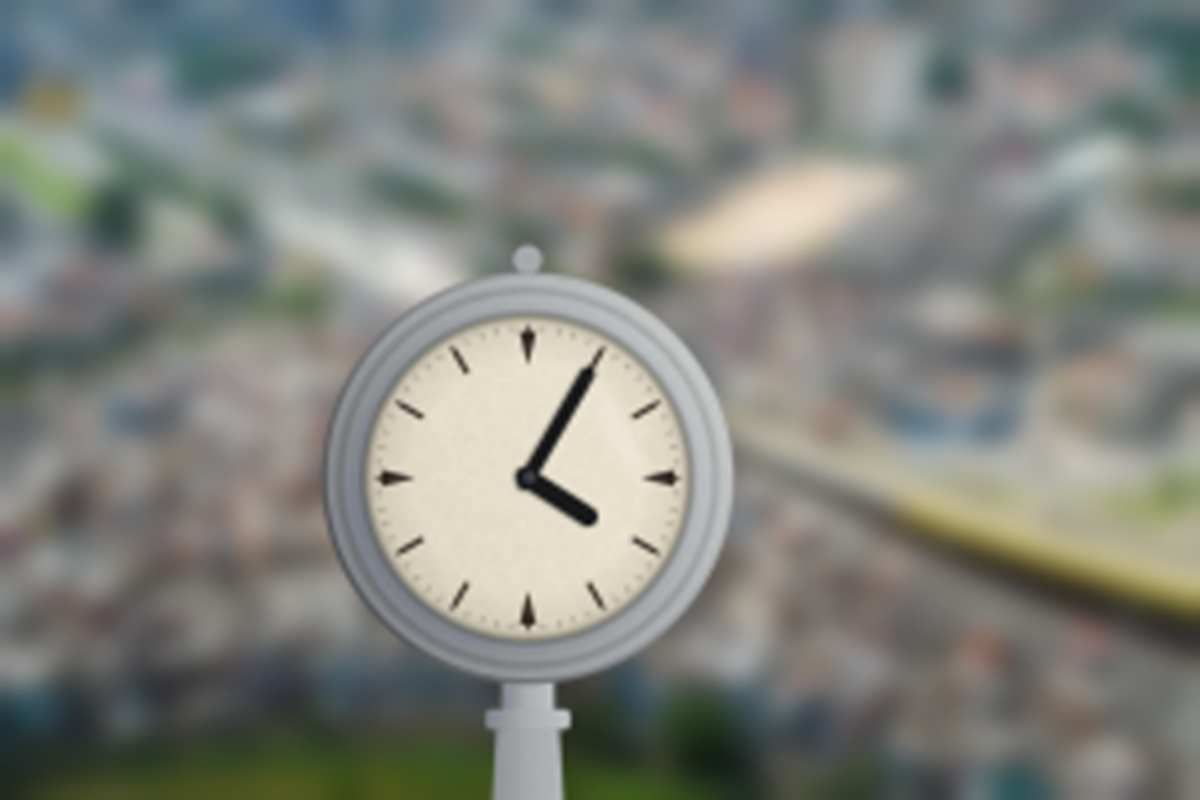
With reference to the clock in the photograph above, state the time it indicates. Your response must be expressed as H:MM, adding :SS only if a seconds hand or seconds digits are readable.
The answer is 4:05
